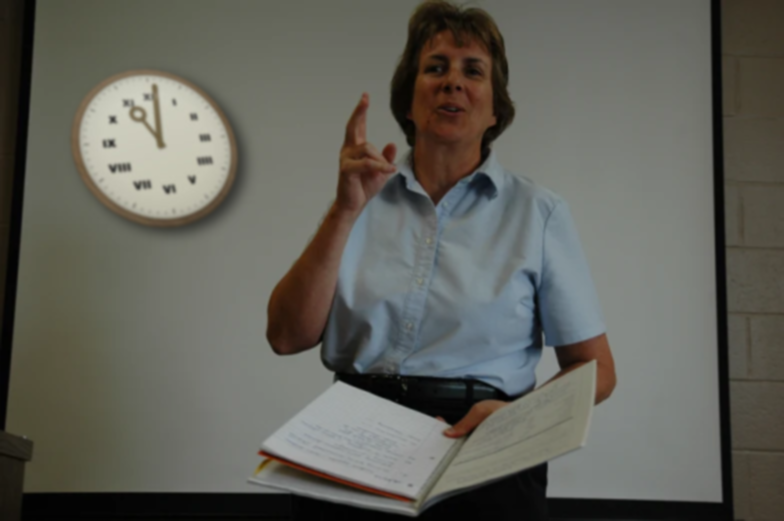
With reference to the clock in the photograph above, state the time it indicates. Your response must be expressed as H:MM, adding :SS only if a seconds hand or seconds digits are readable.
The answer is 11:01
